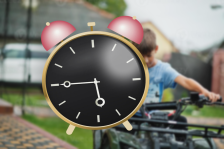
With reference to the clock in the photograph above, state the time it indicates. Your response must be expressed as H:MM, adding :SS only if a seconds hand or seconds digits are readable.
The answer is 5:45
